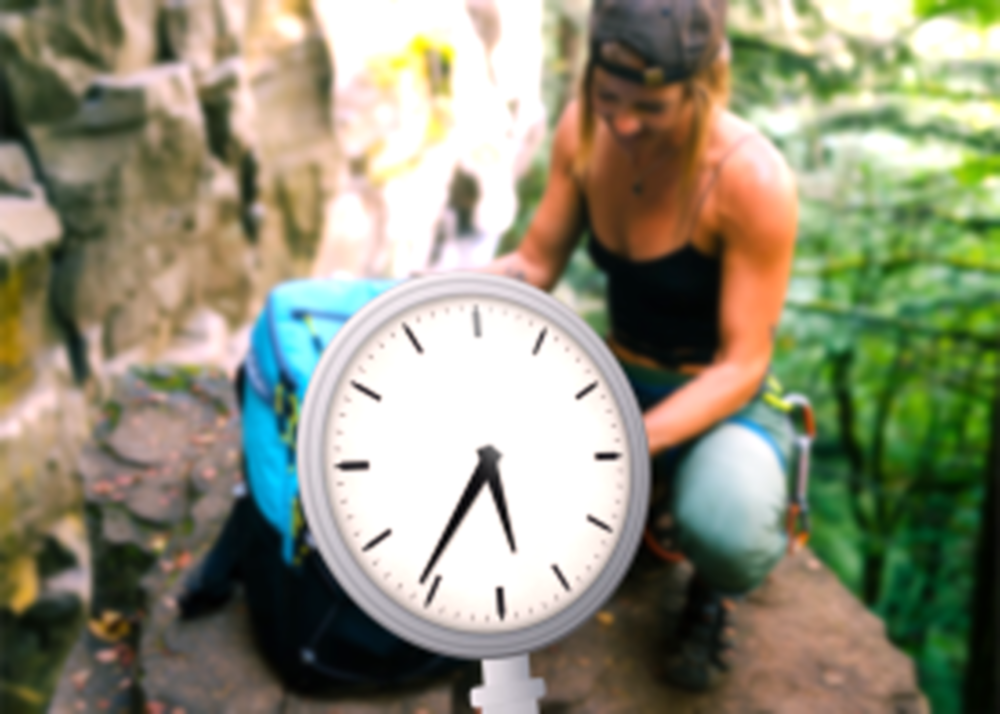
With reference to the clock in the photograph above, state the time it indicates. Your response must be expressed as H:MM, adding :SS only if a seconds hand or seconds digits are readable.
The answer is 5:36
